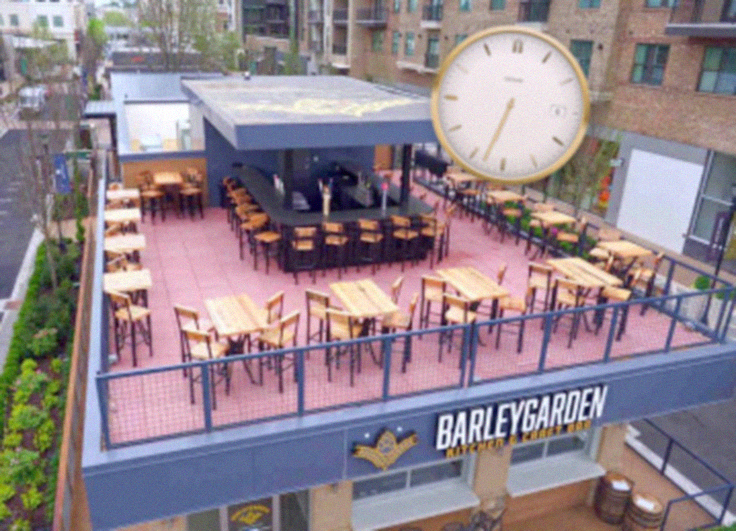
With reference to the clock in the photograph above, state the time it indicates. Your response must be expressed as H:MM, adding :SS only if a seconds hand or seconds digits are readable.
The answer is 6:33
